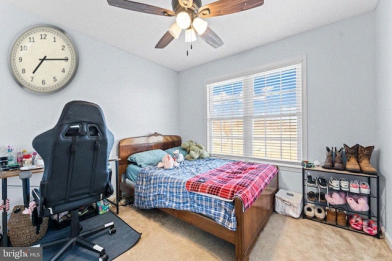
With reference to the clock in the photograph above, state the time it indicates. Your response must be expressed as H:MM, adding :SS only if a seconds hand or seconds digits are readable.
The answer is 7:15
